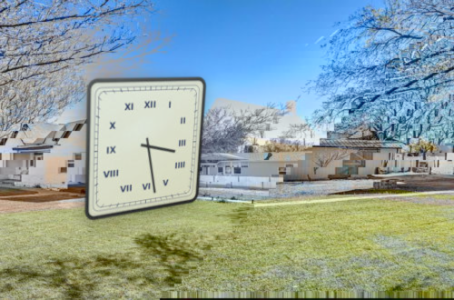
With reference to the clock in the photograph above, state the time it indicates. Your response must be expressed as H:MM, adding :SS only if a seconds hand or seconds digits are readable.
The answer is 3:28
